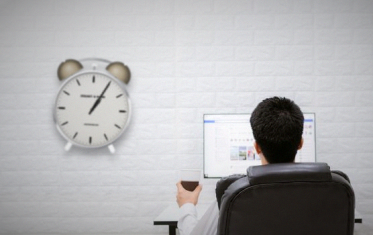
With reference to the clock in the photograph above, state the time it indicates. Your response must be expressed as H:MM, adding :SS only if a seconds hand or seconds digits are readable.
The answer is 1:05
